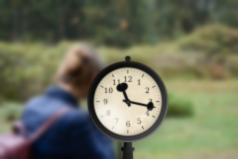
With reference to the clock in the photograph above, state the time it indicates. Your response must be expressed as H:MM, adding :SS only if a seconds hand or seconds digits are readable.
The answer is 11:17
